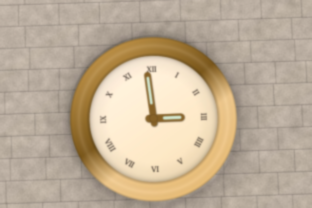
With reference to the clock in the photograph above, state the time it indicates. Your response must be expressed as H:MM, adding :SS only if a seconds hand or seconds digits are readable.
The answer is 2:59
